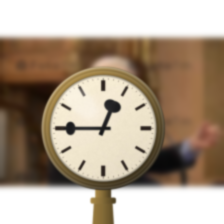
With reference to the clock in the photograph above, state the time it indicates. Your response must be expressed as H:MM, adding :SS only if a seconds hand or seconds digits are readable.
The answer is 12:45
